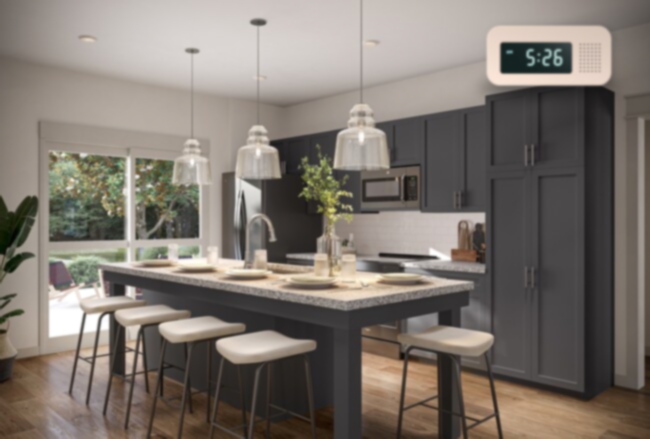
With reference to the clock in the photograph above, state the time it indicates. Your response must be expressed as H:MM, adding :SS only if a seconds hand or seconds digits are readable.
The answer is 5:26
